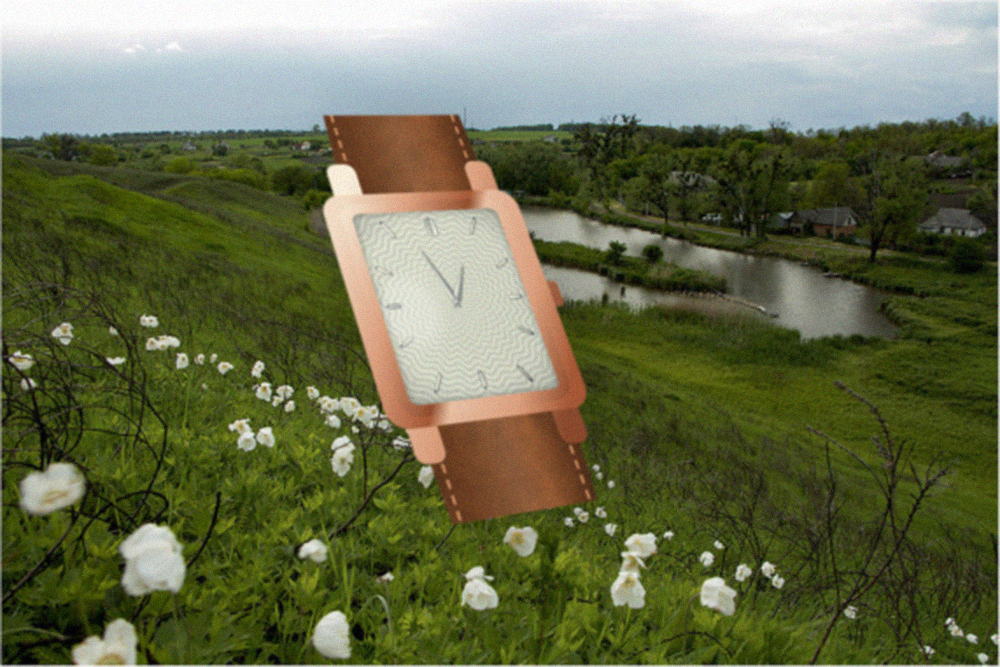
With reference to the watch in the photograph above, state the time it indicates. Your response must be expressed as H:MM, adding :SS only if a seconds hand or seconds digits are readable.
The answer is 12:57
